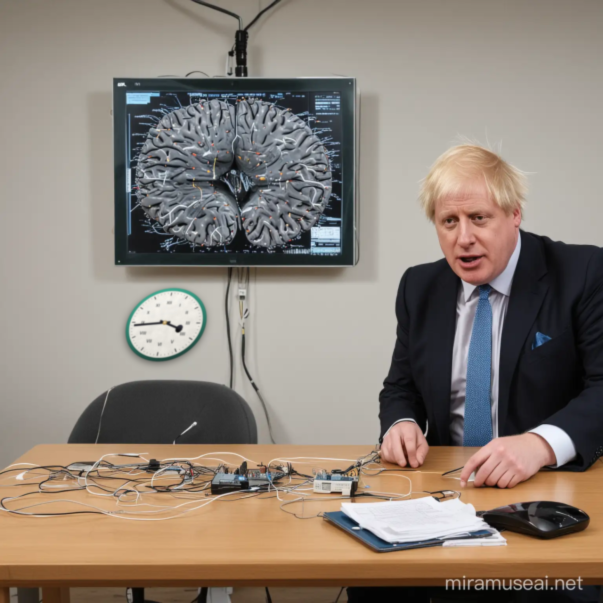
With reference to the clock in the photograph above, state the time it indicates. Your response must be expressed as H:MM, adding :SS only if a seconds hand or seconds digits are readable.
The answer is 3:44
